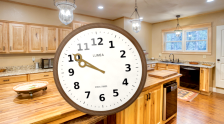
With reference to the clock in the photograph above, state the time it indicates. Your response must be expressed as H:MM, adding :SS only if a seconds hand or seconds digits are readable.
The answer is 9:51
